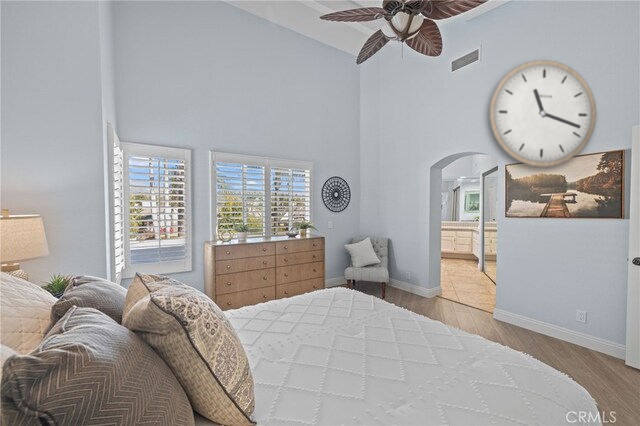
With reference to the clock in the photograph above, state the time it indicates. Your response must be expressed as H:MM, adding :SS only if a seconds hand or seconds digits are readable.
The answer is 11:18
